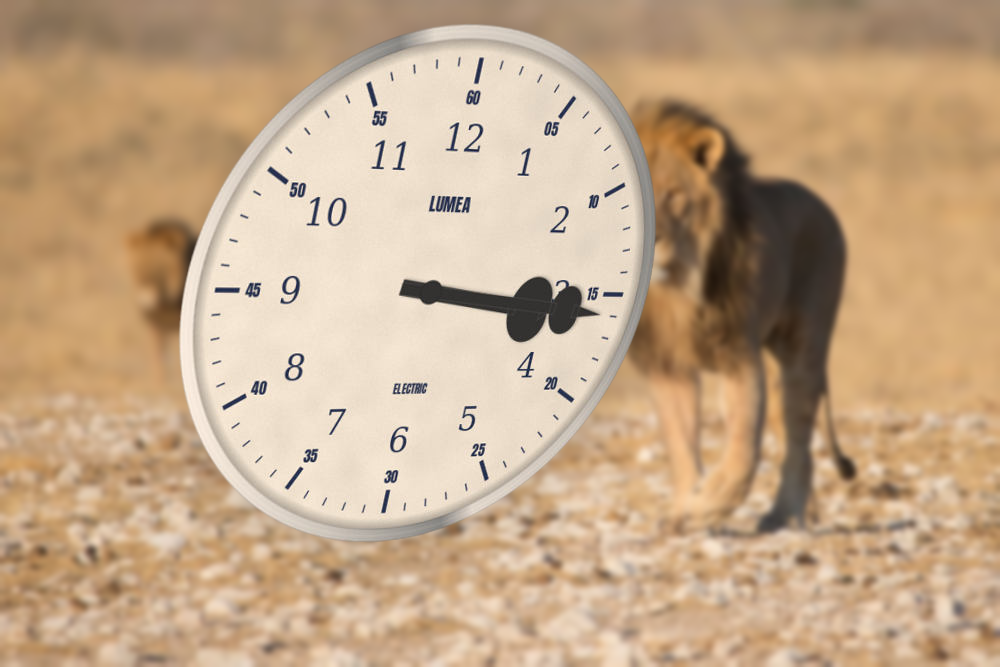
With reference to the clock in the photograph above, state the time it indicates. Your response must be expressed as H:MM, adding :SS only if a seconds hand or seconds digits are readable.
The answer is 3:16
